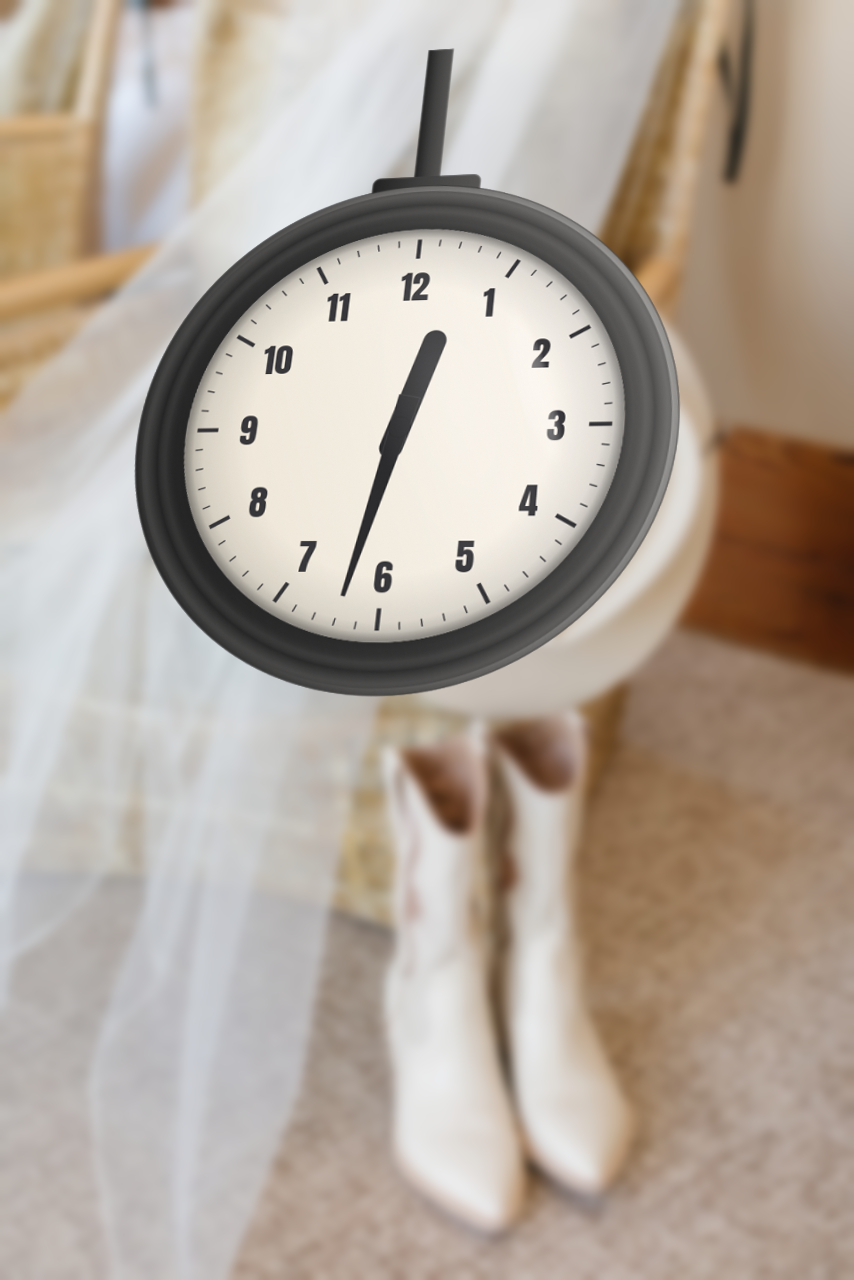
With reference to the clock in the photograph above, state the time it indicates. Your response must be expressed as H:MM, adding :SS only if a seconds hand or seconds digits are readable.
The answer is 12:32
